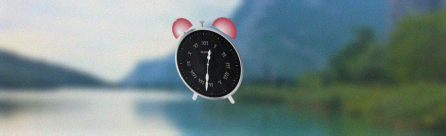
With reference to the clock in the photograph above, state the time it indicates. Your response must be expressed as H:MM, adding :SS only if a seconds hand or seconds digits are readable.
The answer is 12:32
